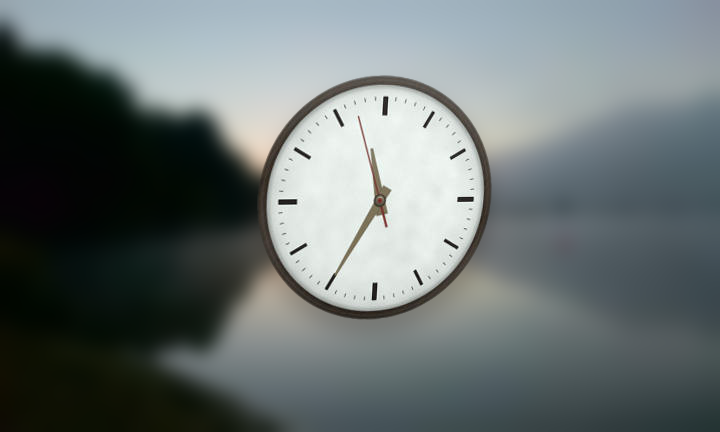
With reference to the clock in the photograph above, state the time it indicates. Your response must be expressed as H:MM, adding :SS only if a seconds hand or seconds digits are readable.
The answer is 11:34:57
